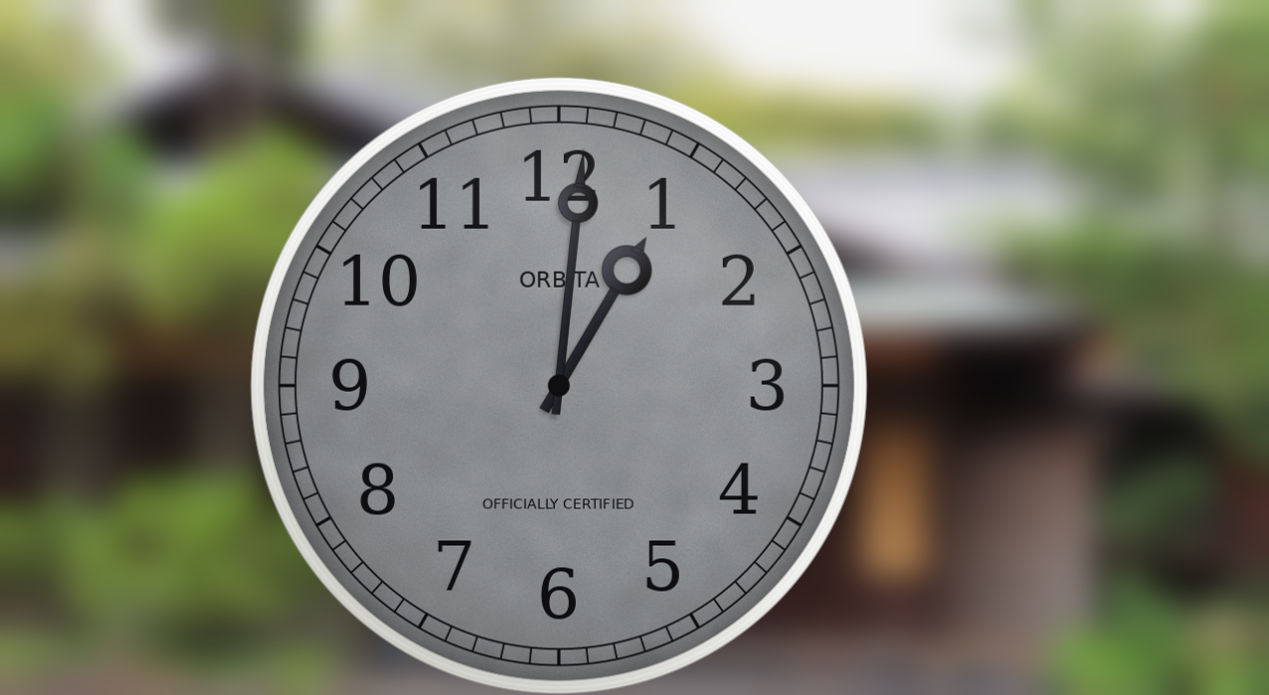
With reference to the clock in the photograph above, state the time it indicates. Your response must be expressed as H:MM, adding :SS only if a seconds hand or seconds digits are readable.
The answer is 1:01
